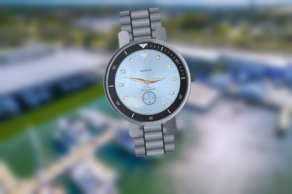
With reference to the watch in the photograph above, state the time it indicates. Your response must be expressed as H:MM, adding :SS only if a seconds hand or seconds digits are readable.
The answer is 2:48
